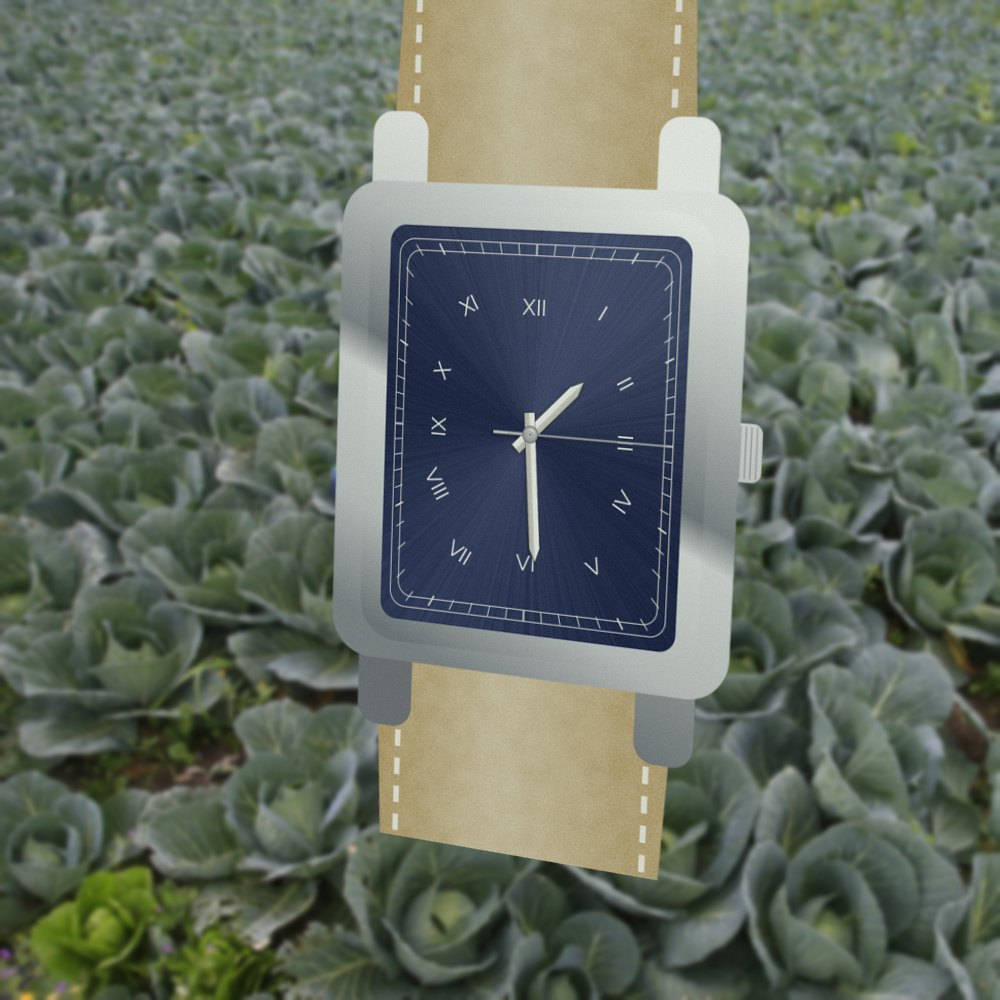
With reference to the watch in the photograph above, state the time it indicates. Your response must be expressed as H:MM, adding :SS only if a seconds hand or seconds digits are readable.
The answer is 1:29:15
